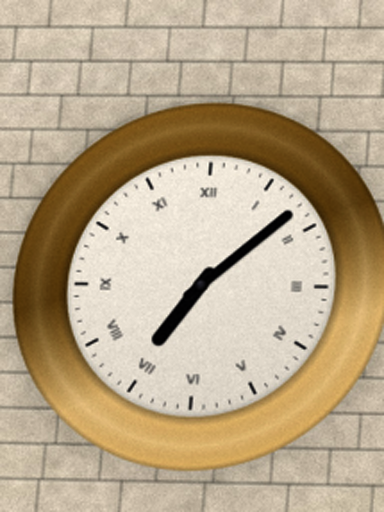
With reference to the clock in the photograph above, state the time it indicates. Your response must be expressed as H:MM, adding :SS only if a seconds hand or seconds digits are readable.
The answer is 7:08
